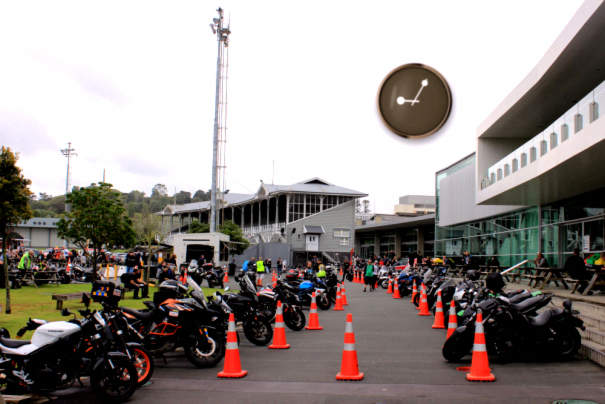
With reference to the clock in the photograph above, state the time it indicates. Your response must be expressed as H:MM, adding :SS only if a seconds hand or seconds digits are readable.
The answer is 9:05
